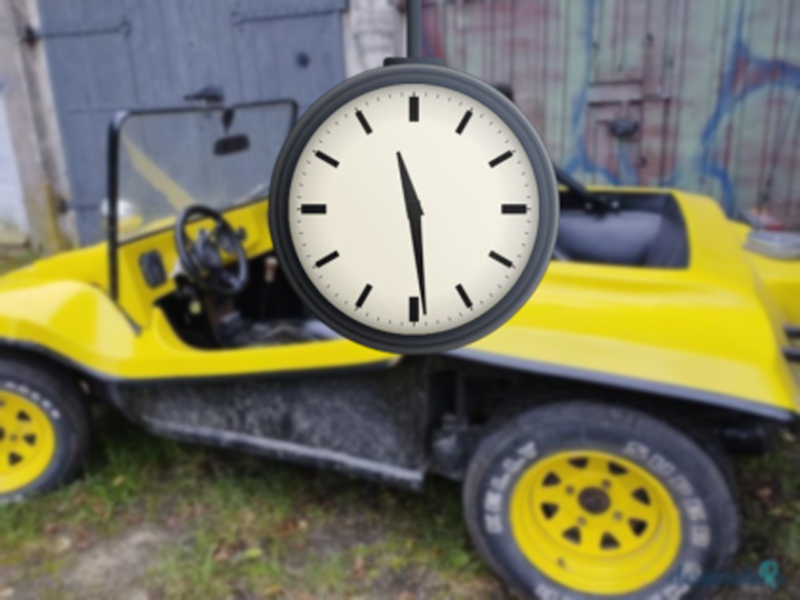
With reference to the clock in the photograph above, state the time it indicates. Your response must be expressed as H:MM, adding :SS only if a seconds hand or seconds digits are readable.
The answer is 11:29
